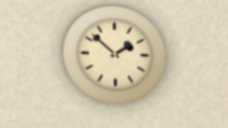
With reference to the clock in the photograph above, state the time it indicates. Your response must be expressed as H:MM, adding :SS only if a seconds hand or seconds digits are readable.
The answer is 1:52
